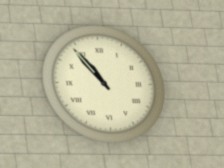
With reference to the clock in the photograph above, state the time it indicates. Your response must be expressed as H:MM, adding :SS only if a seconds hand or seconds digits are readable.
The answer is 10:54
